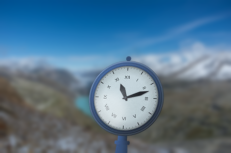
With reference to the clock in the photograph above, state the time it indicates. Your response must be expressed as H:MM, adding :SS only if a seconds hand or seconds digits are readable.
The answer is 11:12
